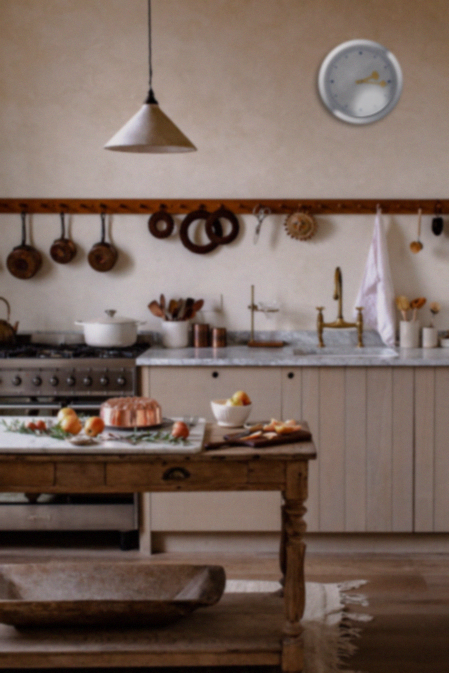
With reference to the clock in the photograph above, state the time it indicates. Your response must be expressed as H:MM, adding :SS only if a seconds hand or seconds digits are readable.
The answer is 2:16
